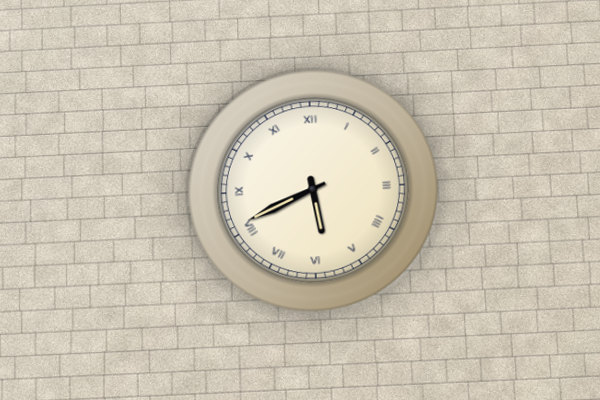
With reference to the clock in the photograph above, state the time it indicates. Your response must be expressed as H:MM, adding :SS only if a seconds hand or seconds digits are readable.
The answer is 5:41
